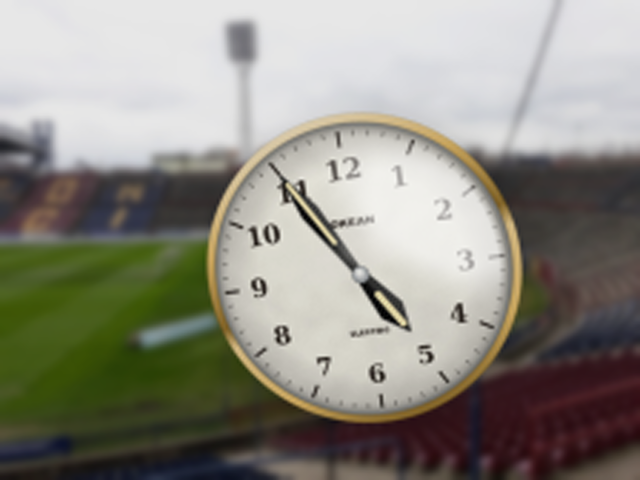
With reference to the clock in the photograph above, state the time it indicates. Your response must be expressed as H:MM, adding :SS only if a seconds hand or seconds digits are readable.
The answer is 4:55
